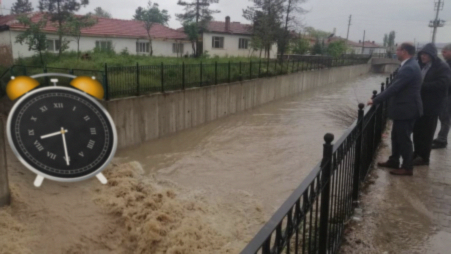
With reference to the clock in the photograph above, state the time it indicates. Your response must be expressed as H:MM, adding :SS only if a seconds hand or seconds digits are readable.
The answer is 8:30
